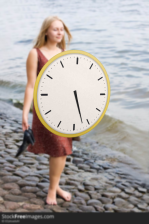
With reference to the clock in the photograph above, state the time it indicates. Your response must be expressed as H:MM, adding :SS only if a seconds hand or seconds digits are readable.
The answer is 5:27
